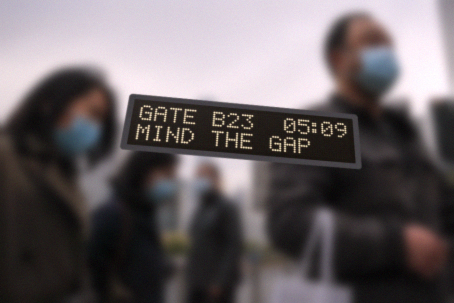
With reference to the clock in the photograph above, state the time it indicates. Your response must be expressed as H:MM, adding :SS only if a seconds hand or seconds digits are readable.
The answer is 5:09
